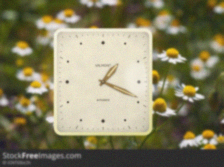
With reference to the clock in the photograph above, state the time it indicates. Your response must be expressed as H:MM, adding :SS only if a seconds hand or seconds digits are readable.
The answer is 1:19
